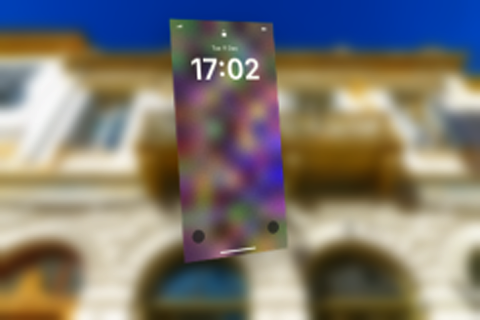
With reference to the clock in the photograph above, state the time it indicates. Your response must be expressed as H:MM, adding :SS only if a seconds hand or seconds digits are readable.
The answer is 17:02
